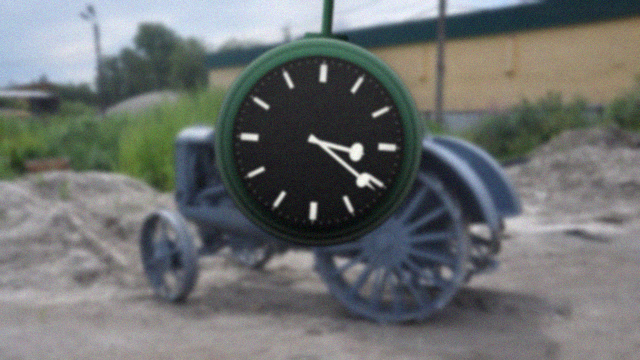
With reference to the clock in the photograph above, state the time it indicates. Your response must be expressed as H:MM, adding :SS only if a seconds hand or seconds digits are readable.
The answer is 3:21
